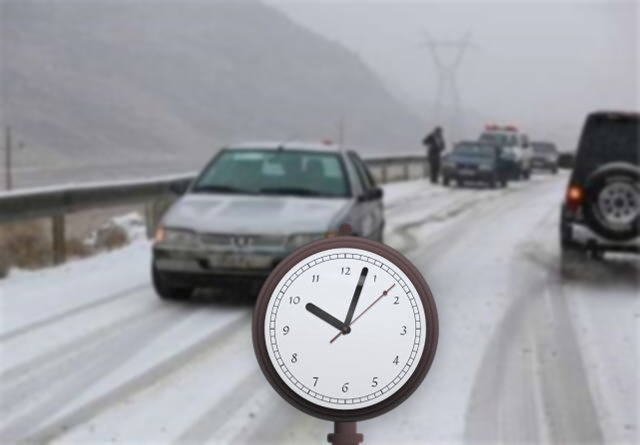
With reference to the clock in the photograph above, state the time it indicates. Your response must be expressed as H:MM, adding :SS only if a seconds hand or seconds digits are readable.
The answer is 10:03:08
